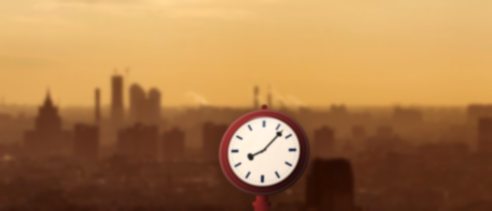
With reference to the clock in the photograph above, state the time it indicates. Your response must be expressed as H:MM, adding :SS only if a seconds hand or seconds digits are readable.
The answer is 8:07
